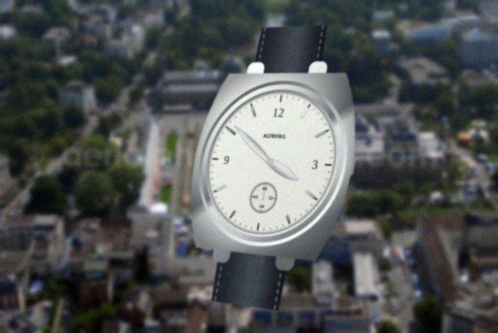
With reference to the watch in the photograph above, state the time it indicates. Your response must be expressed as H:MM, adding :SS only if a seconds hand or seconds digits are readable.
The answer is 3:51
